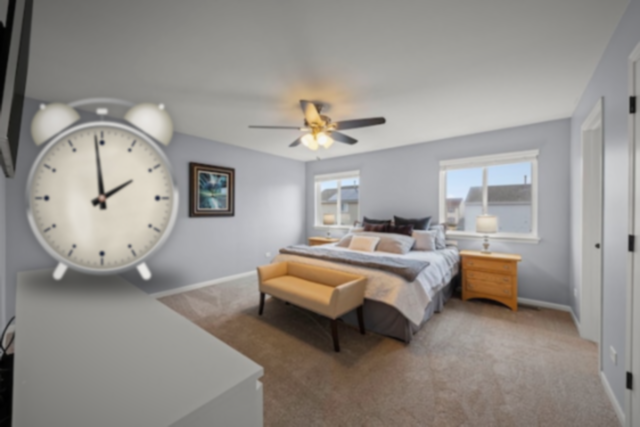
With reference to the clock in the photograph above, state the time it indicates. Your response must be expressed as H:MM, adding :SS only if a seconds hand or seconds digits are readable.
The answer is 1:59
